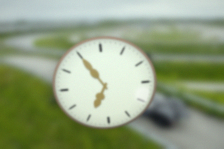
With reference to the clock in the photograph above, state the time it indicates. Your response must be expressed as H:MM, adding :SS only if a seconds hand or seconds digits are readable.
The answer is 6:55
